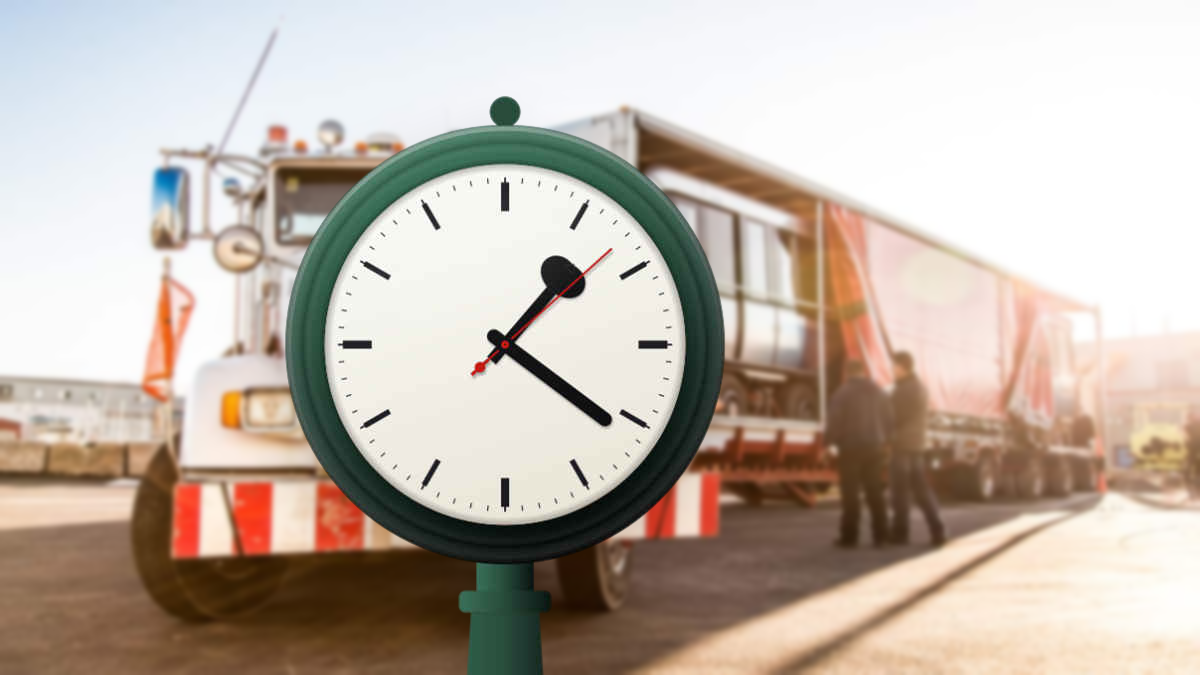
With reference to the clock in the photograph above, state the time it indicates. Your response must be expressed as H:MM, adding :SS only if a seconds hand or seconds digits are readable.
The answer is 1:21:08
